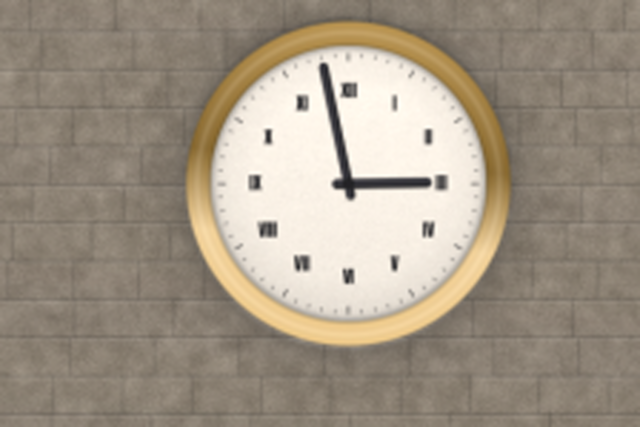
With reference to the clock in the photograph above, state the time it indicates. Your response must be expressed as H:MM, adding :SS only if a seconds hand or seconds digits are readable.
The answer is 2:58
